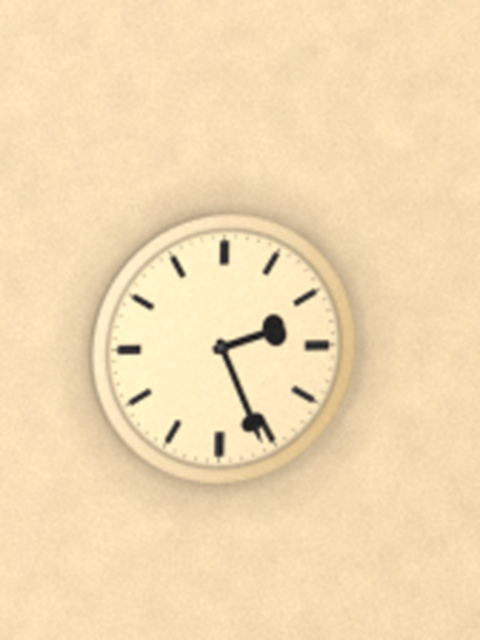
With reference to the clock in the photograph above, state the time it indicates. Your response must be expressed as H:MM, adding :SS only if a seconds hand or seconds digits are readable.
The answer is 2:26
